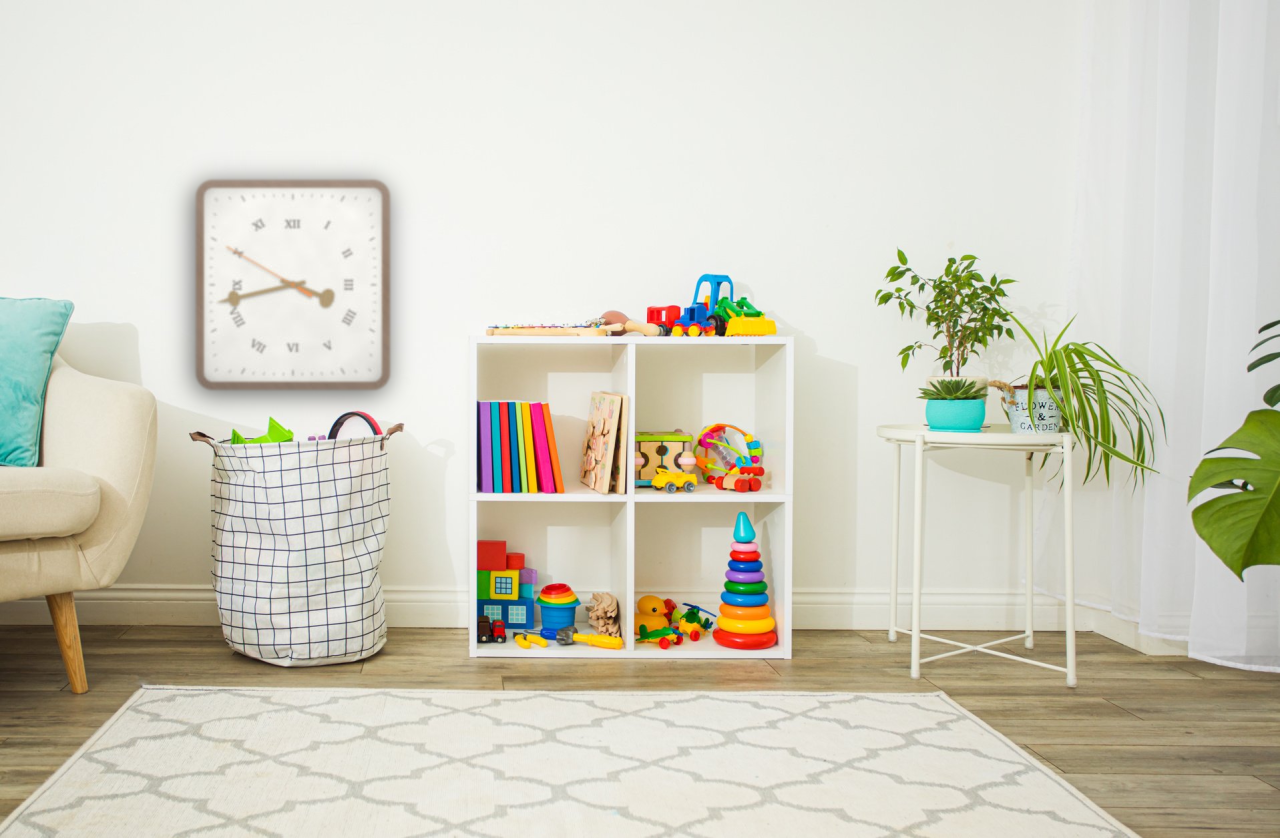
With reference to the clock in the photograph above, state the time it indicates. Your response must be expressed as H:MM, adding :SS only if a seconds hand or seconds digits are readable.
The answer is 3:42:50
